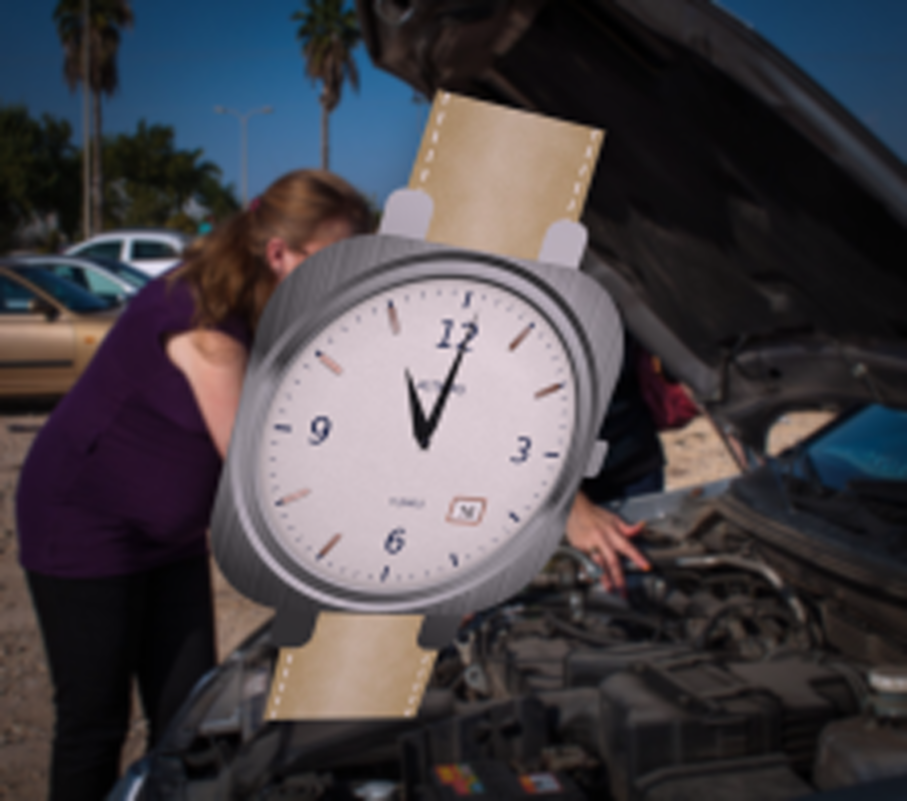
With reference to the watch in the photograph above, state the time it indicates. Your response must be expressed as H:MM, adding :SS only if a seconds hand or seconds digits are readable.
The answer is 11:01
